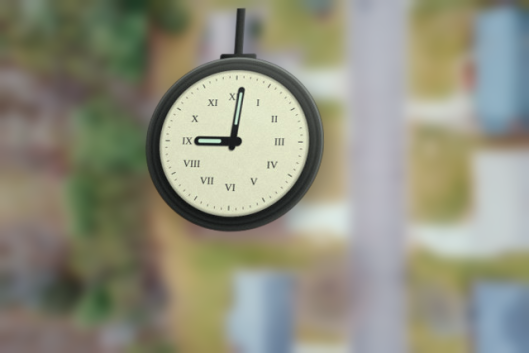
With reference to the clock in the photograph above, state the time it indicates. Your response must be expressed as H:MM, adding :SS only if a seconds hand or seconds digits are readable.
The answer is 9:01
